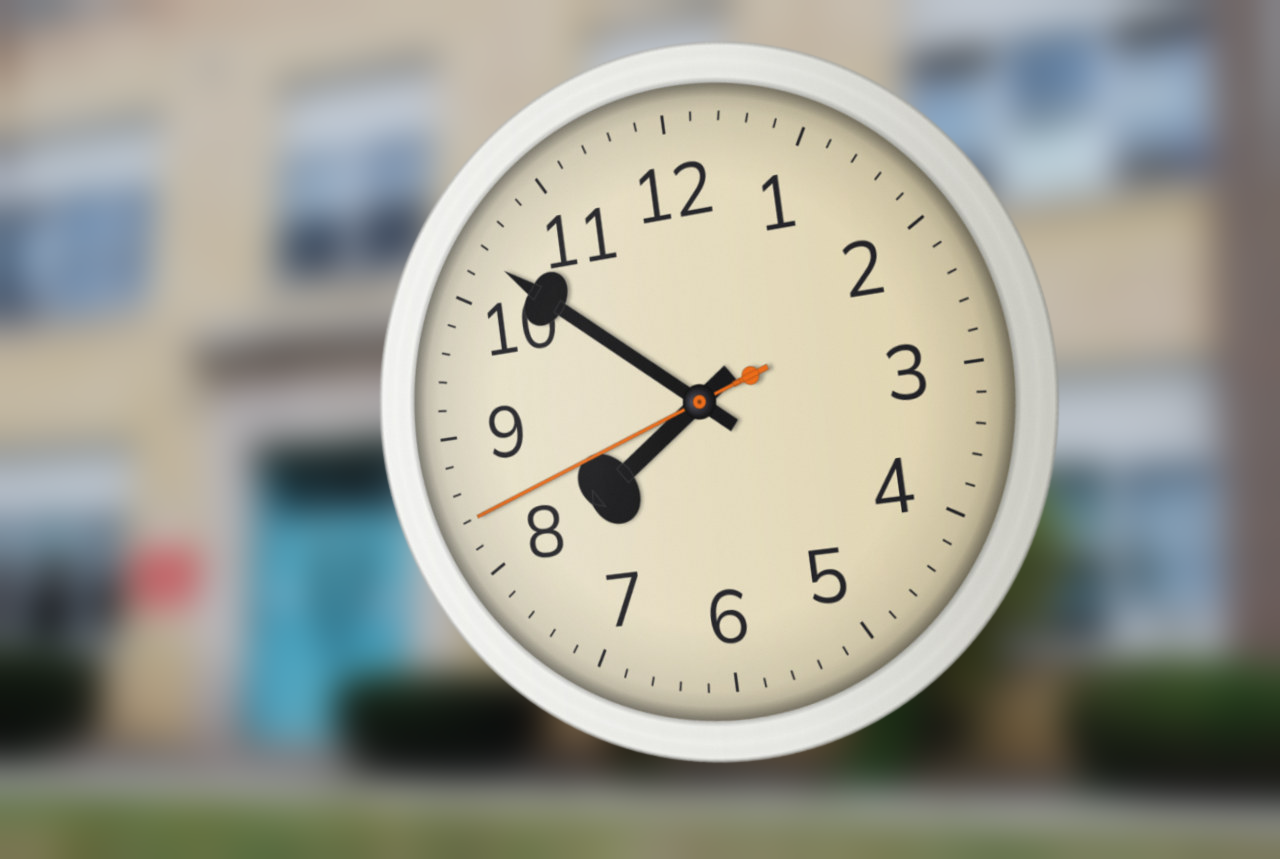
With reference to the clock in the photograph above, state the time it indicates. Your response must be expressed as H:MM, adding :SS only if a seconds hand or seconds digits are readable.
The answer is 7:51:42
